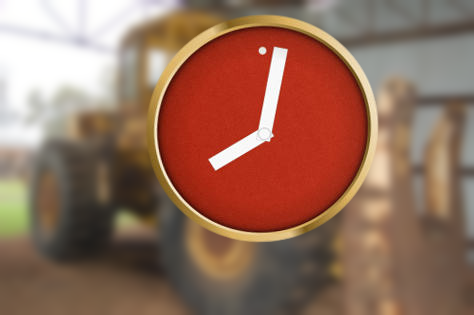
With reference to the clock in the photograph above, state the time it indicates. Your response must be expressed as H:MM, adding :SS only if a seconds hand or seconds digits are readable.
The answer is 8:02
